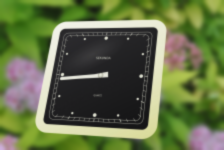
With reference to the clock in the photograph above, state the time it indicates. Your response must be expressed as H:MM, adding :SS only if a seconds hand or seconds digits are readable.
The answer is 8:44
